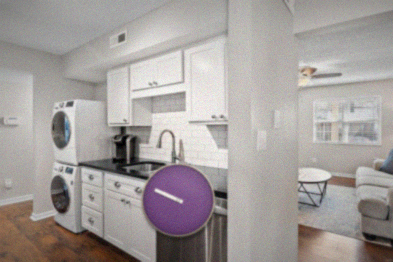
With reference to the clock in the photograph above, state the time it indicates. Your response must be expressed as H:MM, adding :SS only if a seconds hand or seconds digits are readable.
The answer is 9:49
